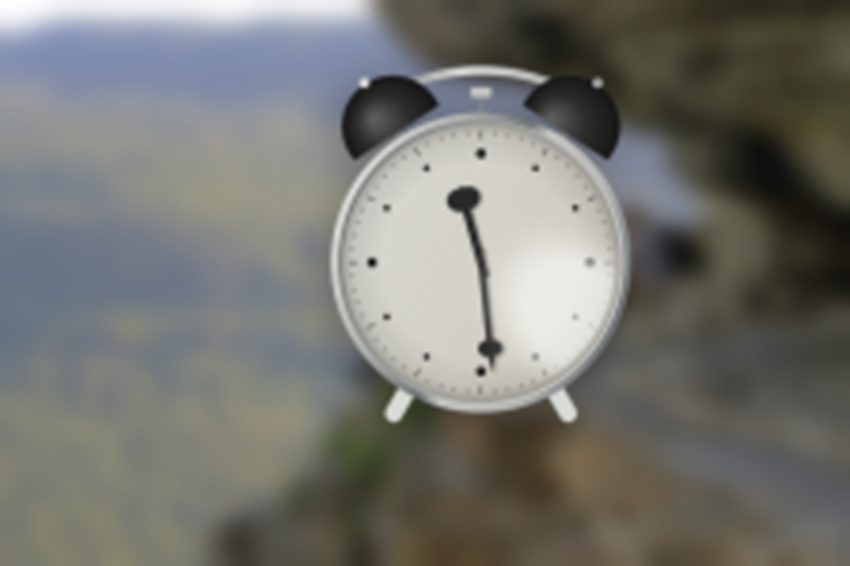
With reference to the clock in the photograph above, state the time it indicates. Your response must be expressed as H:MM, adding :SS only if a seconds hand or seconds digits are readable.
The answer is 11:29
